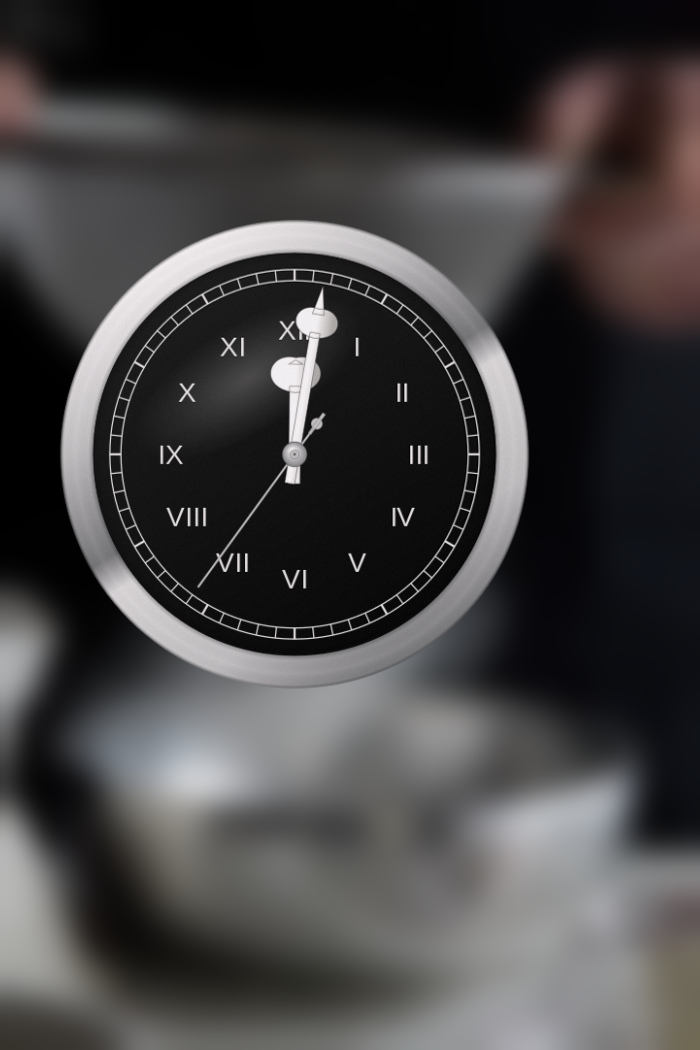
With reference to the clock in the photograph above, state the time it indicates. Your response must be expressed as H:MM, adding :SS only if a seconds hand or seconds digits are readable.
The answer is 12:01:36
